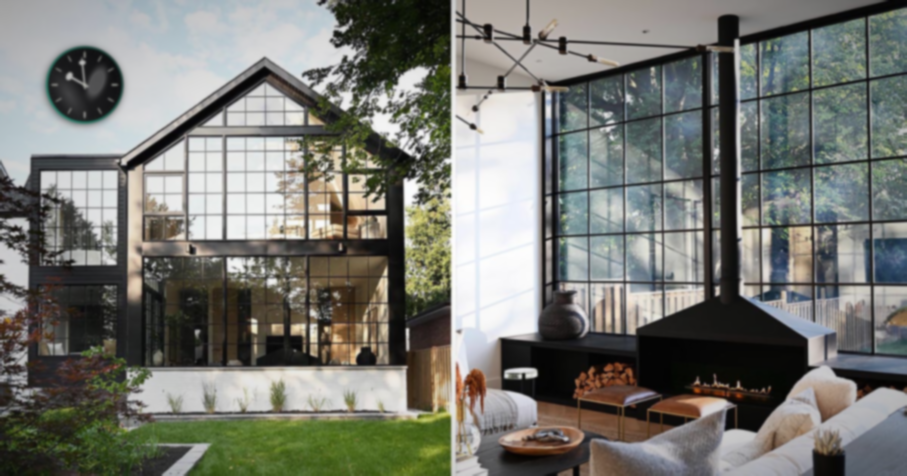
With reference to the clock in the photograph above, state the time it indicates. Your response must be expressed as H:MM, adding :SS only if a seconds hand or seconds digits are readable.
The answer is 9:59
